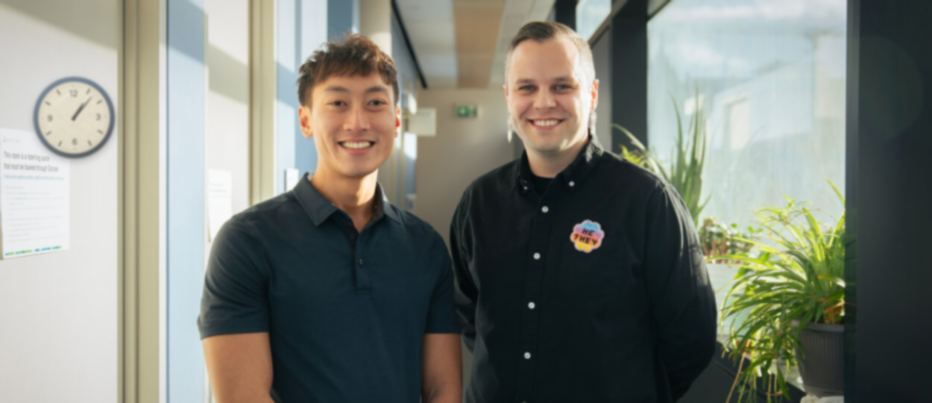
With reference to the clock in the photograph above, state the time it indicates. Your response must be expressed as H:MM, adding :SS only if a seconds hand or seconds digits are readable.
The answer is 1:07
